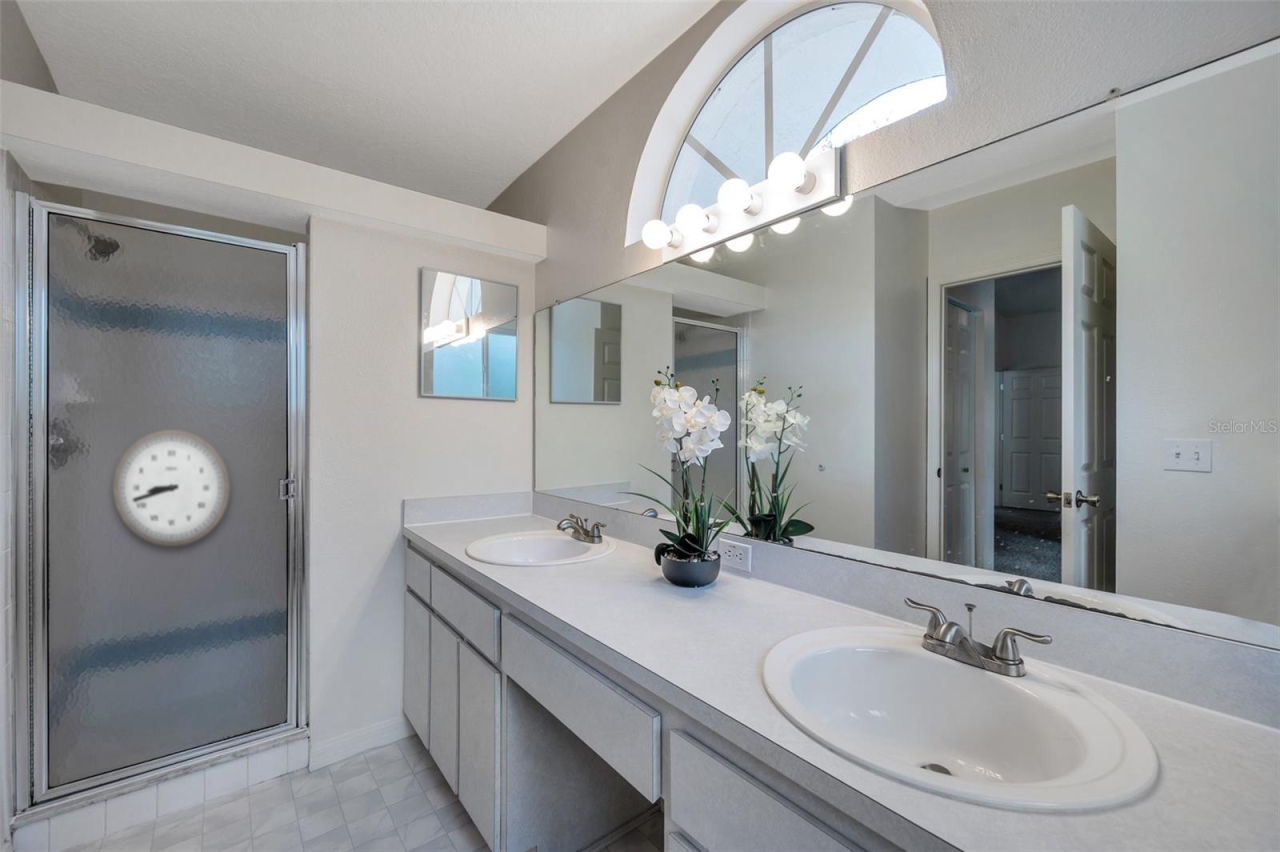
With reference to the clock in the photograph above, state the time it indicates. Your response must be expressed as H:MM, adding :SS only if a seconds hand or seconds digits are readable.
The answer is 8:42
